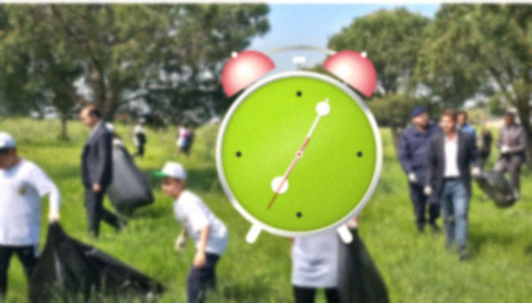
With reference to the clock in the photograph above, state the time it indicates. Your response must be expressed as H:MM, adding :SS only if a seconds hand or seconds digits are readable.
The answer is 7:04:35
